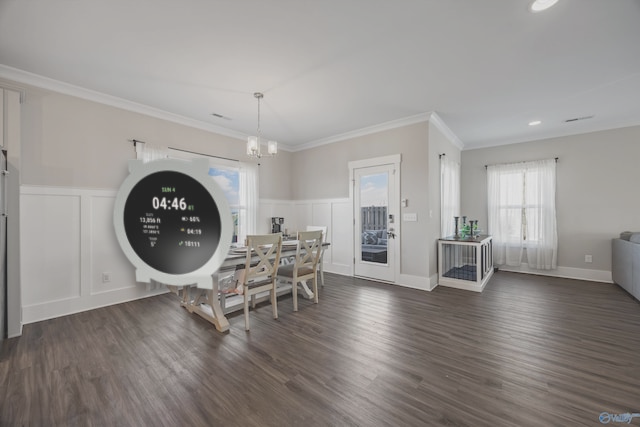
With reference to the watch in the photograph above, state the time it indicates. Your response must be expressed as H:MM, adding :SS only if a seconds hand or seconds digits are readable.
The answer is 4:46
